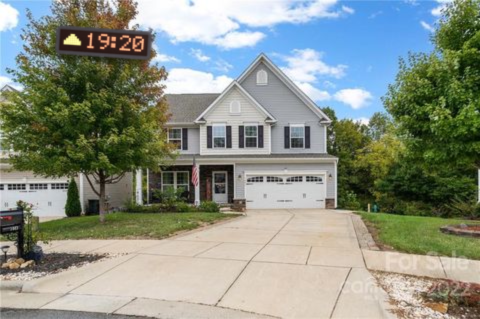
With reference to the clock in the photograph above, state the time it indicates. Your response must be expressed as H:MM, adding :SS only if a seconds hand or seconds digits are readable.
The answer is 19:20
